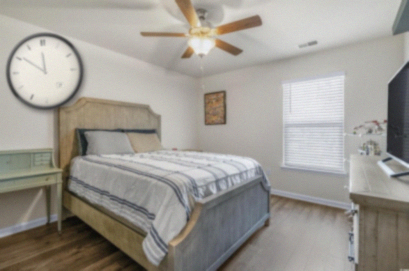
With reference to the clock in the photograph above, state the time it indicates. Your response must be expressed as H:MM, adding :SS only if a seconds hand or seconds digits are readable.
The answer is 11:51
